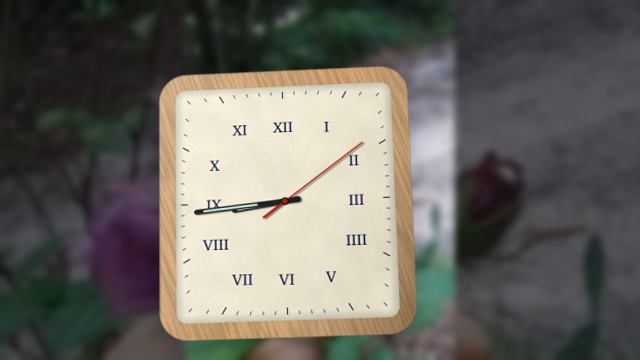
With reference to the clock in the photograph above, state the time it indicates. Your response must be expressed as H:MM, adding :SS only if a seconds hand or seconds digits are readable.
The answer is 8:44:09
